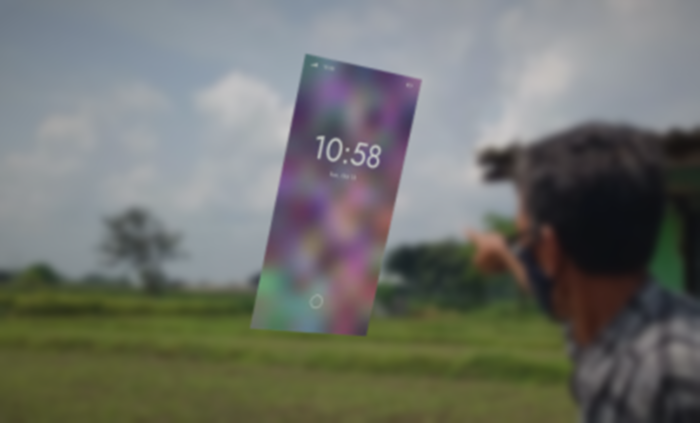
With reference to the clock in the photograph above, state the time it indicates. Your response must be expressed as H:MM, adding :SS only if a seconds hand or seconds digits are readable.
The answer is 10:58
